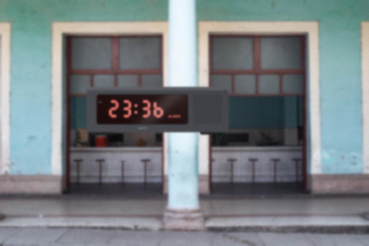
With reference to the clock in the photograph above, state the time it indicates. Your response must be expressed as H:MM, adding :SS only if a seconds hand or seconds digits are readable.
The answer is 23:36
